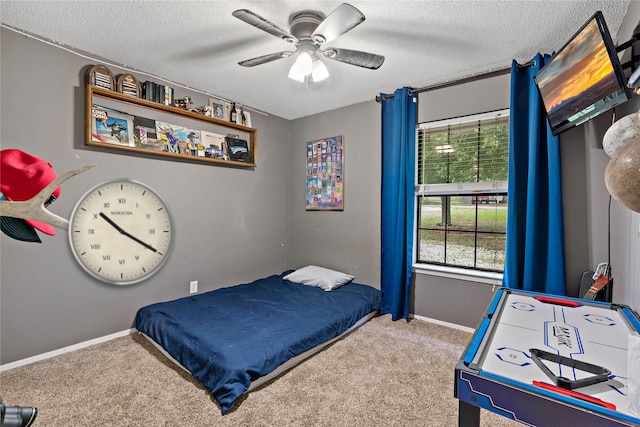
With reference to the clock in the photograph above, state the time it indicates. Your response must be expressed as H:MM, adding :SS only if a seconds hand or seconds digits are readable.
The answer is 10:20
